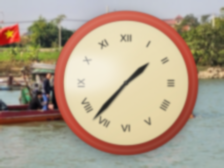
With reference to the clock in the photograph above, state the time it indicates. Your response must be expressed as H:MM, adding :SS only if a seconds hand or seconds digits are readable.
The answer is 1:37
